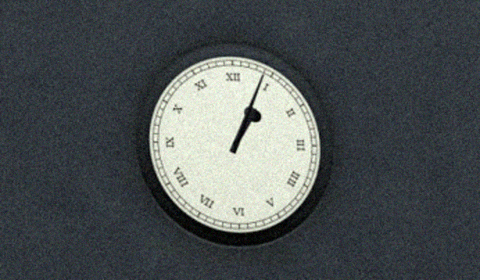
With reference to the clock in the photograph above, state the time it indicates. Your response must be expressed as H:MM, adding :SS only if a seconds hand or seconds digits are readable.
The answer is 1:04
